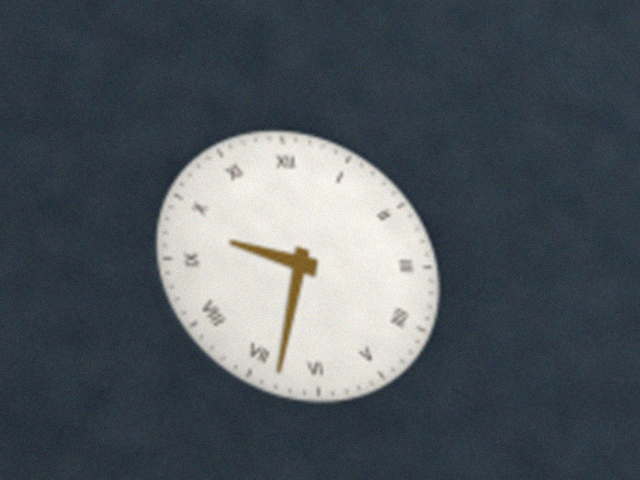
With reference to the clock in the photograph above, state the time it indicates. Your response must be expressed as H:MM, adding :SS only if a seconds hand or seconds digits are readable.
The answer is 9:33
